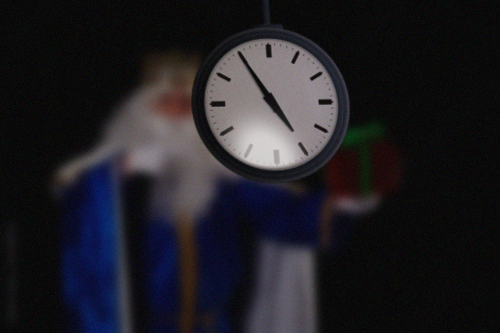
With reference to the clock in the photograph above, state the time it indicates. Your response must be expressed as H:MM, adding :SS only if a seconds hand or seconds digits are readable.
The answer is 4:55
